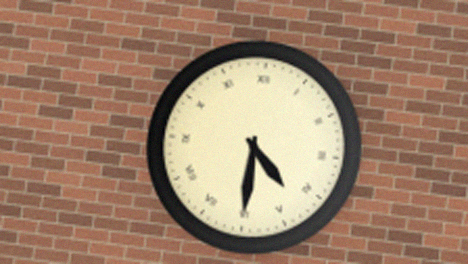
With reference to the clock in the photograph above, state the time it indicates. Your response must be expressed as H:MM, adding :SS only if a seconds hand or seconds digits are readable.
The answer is 4:30
